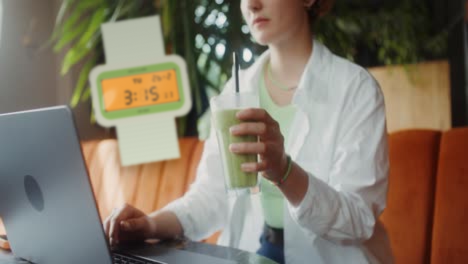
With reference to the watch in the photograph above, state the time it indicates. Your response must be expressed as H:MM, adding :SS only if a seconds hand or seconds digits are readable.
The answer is 3:15
